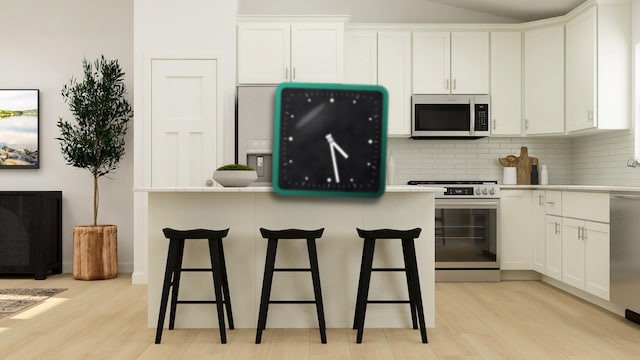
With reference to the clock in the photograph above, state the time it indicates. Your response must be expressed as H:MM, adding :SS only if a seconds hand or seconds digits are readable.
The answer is 4:28
